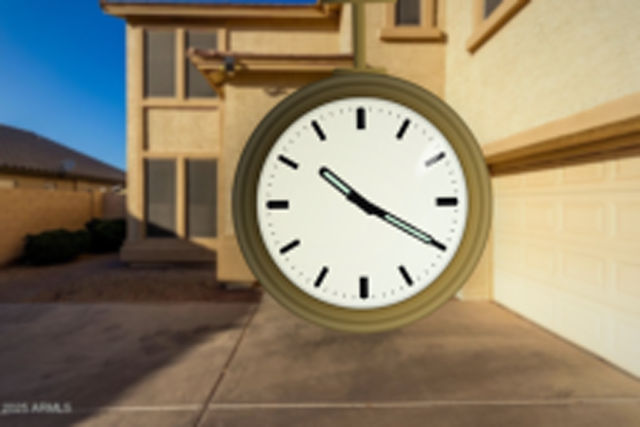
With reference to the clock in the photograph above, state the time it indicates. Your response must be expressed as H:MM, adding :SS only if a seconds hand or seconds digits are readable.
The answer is 10:20
